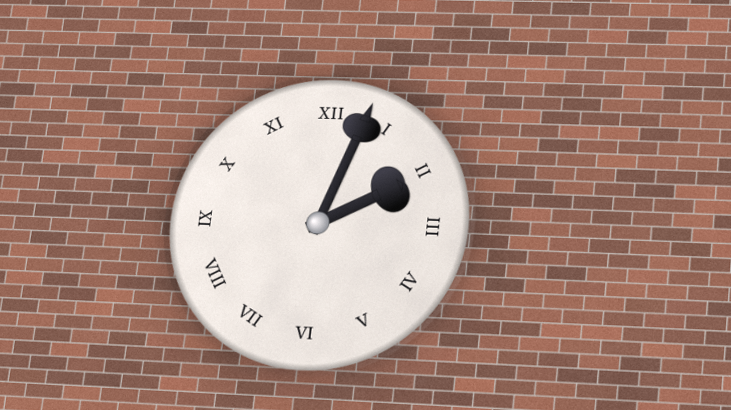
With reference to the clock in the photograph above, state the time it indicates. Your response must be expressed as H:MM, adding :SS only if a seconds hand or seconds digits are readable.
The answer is 2:03
